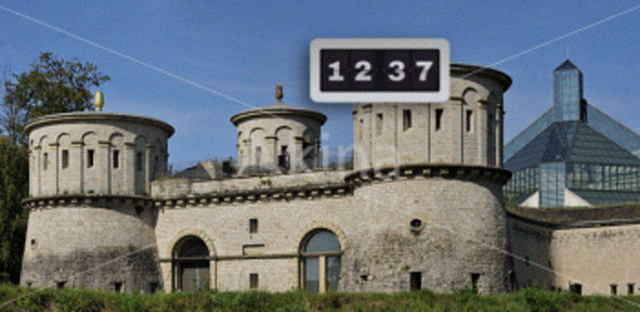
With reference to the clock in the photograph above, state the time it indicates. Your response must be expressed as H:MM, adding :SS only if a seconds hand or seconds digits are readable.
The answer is 12:37
